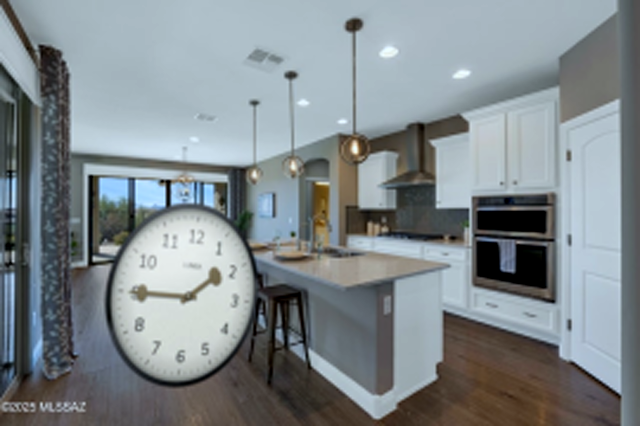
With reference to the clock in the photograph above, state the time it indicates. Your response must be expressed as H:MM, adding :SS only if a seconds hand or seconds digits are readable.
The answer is 1:45
